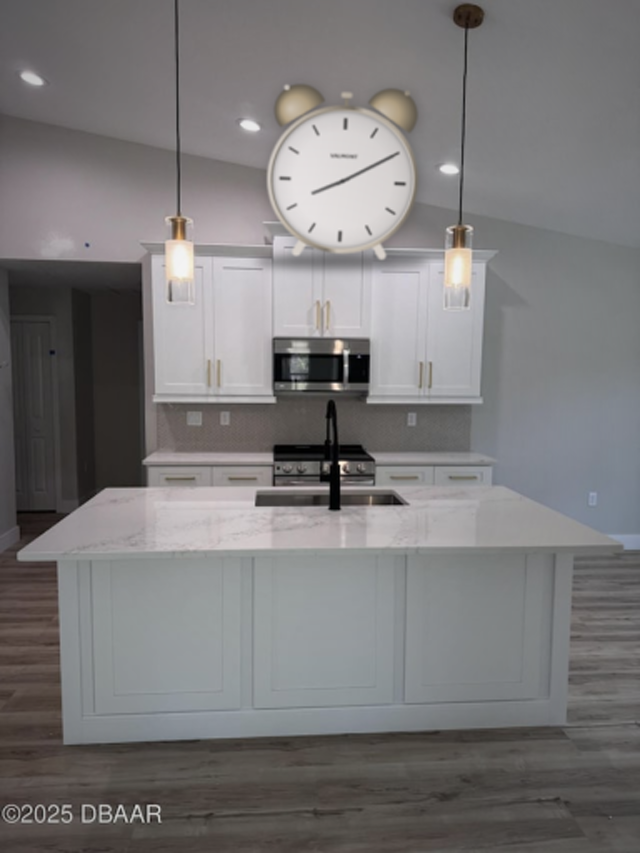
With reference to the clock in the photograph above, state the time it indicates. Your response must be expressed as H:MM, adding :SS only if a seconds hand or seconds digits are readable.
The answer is 8:10
